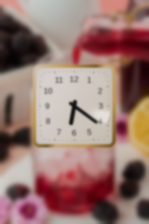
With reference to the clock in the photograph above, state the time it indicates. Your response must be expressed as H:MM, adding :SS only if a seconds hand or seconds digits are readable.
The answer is 6:21
